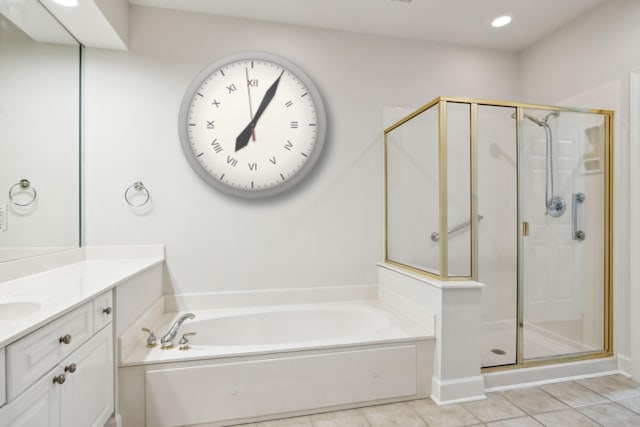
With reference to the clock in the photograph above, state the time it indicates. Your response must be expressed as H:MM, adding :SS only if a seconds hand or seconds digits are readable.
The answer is 7:04:59
